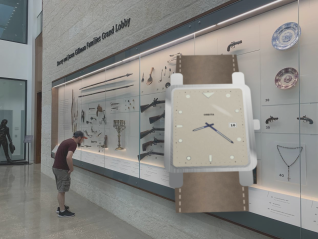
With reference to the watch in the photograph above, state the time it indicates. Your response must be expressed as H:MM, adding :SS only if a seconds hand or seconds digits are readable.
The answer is 8:22
